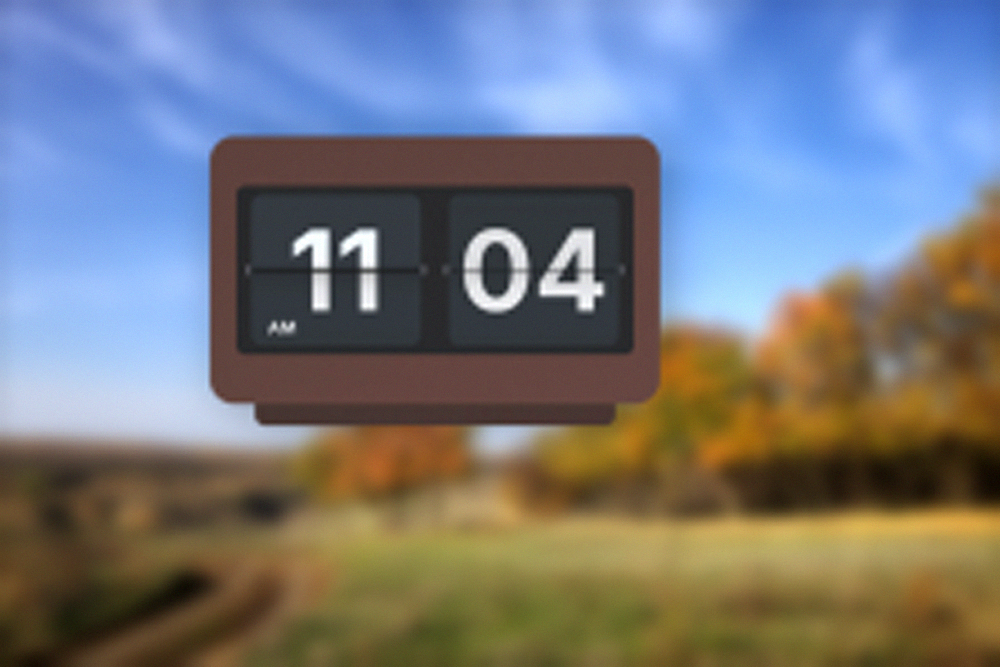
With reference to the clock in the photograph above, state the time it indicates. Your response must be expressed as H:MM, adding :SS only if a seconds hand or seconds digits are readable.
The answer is 11:04
